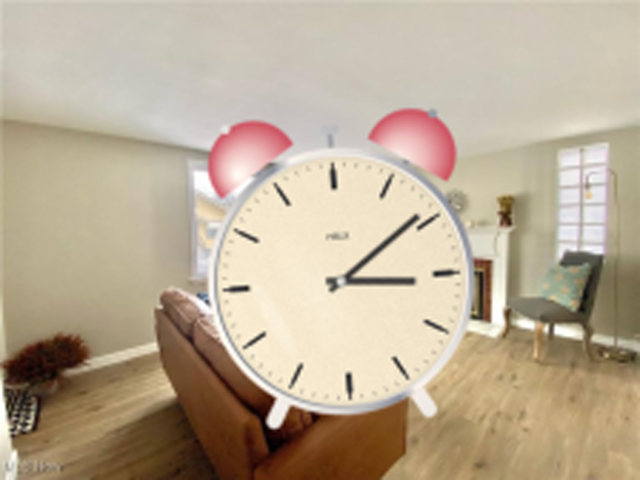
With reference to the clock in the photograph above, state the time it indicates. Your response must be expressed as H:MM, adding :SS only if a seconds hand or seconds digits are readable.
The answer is 3:09
